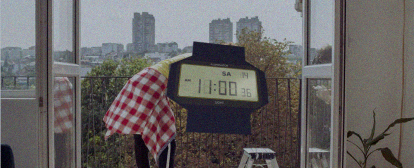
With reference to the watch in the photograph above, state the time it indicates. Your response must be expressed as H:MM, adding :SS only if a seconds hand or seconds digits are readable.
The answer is 11:00:36
